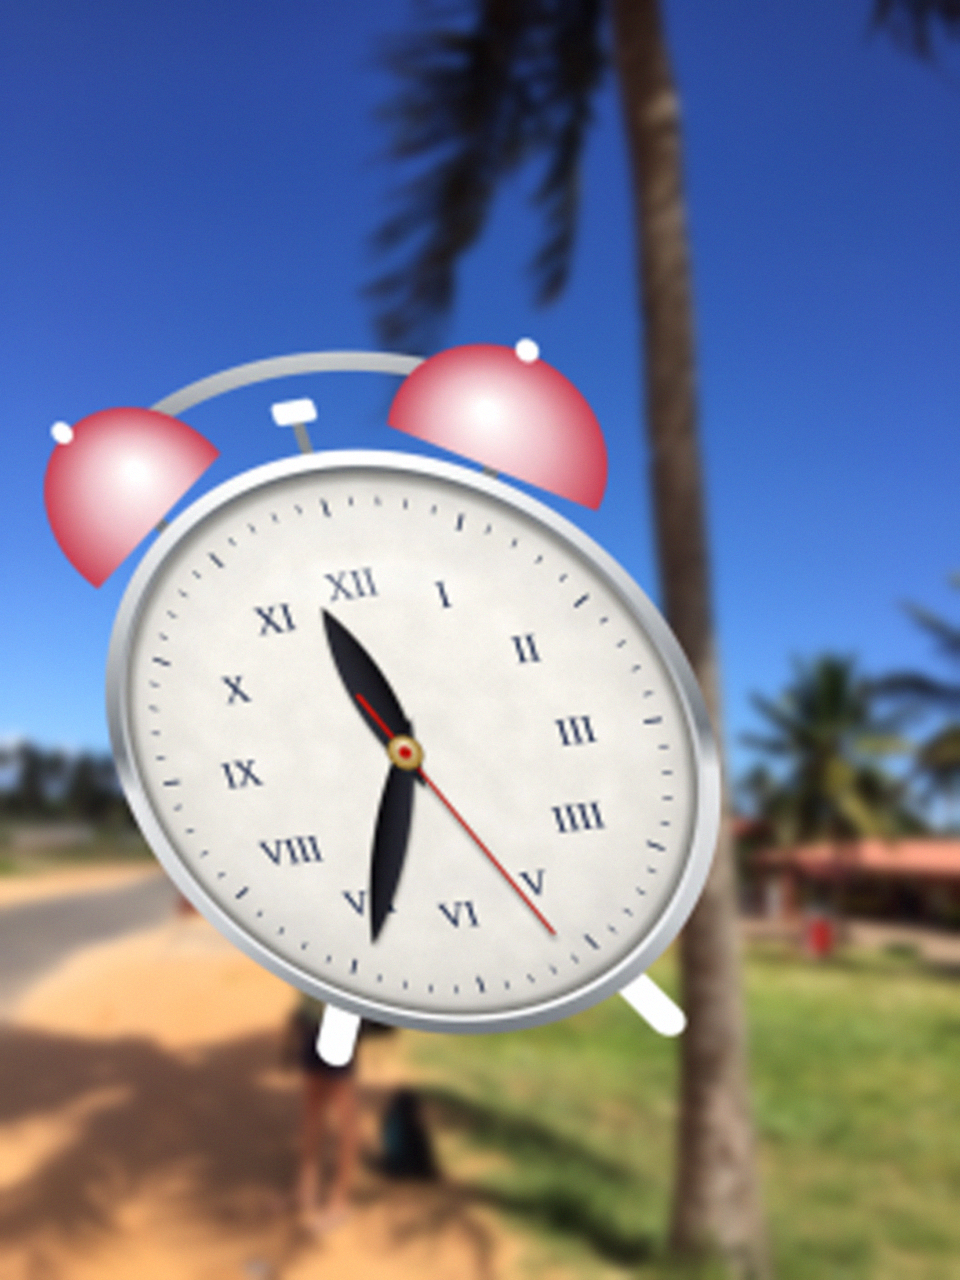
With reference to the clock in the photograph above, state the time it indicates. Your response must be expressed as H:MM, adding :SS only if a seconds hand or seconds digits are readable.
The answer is 11:34:26
